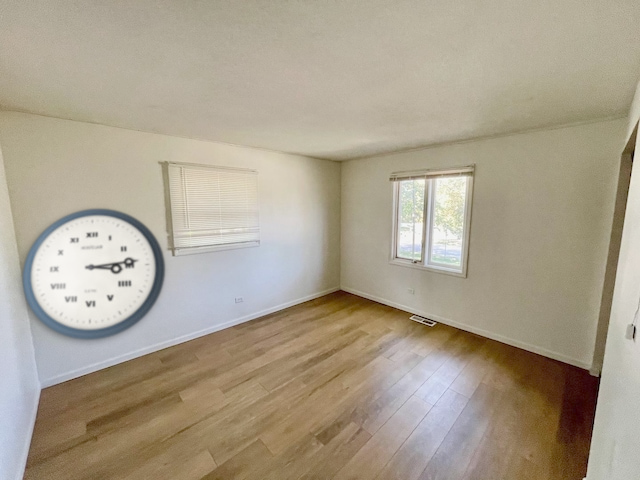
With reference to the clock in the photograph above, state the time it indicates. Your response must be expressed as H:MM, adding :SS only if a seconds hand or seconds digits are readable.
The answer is 3:14
